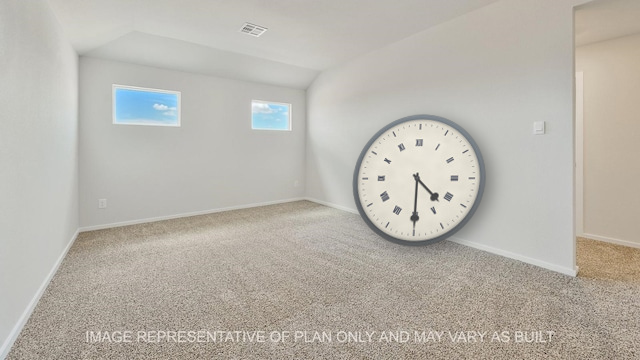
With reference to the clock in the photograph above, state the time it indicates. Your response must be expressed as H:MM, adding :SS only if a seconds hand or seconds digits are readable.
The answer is 4:30
